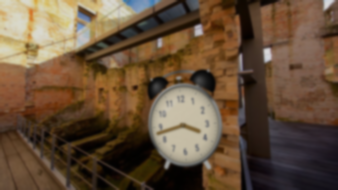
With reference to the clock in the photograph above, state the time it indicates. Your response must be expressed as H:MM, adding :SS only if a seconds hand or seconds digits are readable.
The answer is 3:43
